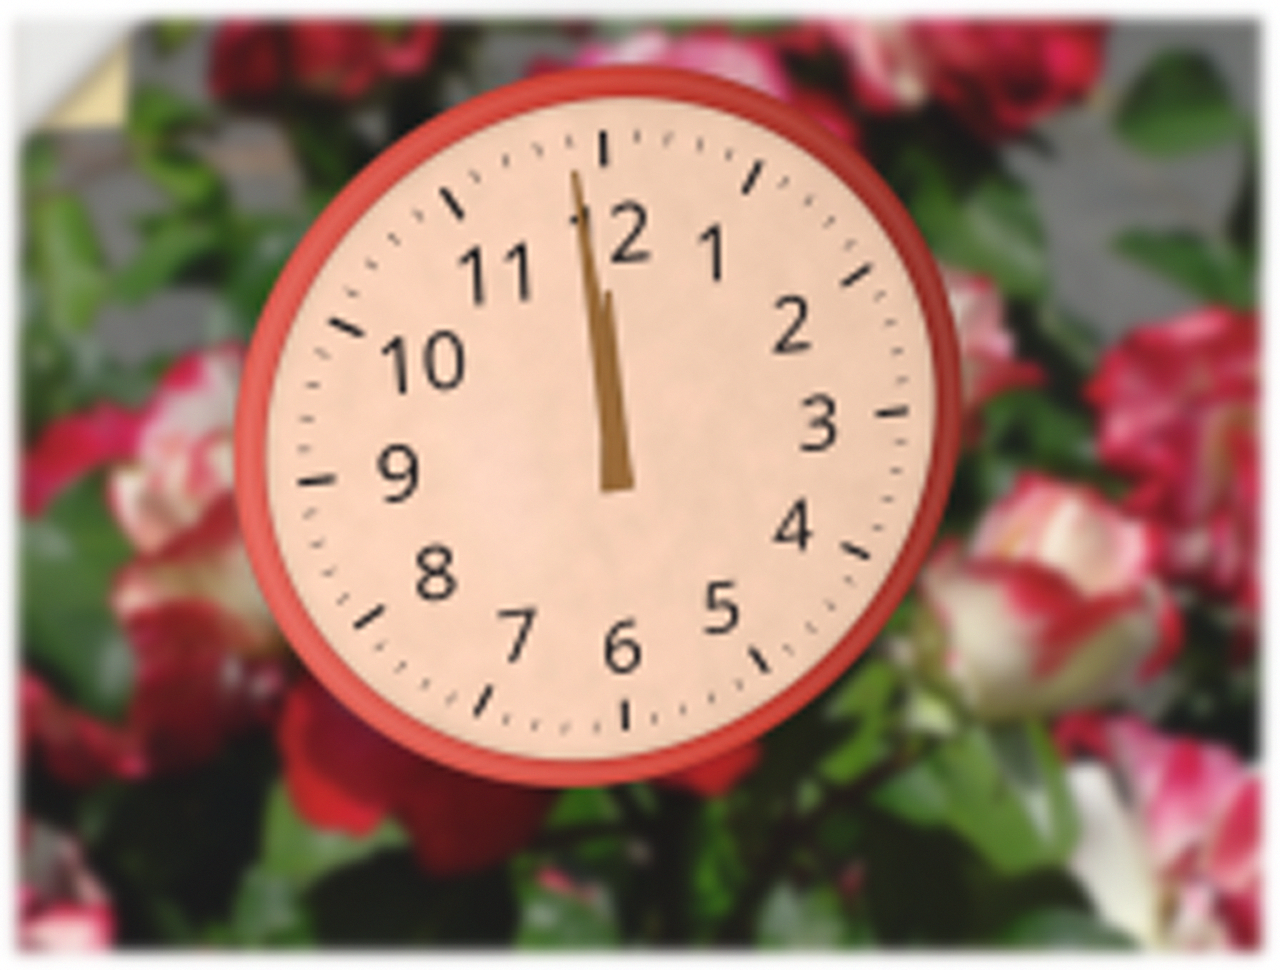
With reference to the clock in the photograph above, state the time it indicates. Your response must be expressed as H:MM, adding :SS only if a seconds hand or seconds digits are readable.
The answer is 11:59
